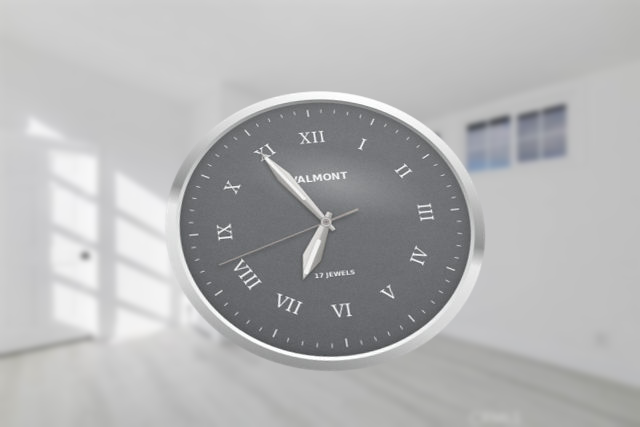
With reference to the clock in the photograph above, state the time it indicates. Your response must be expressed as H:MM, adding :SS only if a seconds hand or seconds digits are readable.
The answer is 6:54:42
